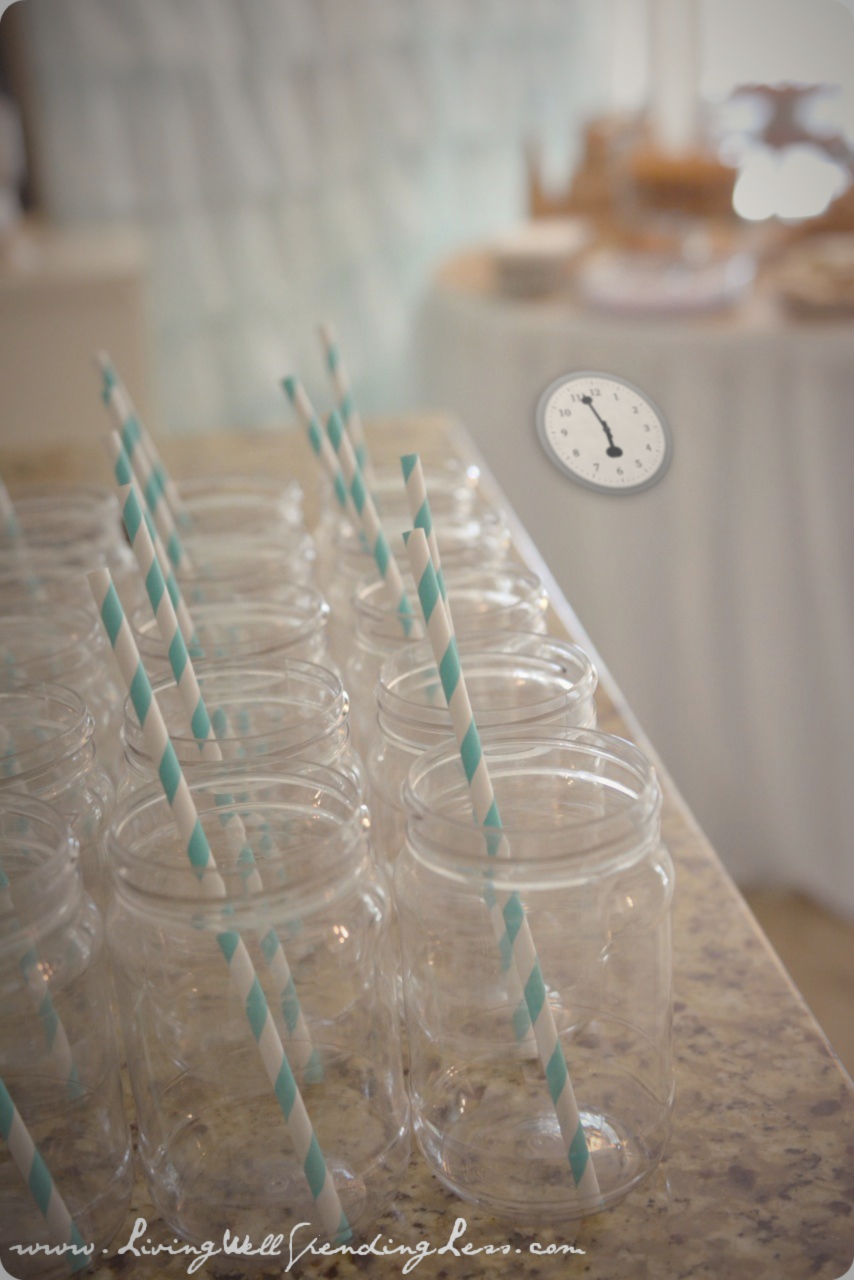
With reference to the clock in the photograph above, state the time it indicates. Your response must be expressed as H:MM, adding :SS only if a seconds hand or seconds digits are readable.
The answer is 5:57
